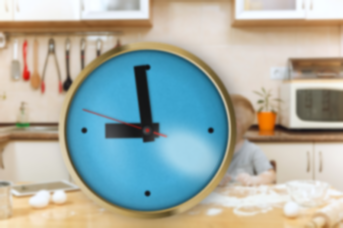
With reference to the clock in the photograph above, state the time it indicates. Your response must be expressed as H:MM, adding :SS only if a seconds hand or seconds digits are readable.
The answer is 8:58:48
